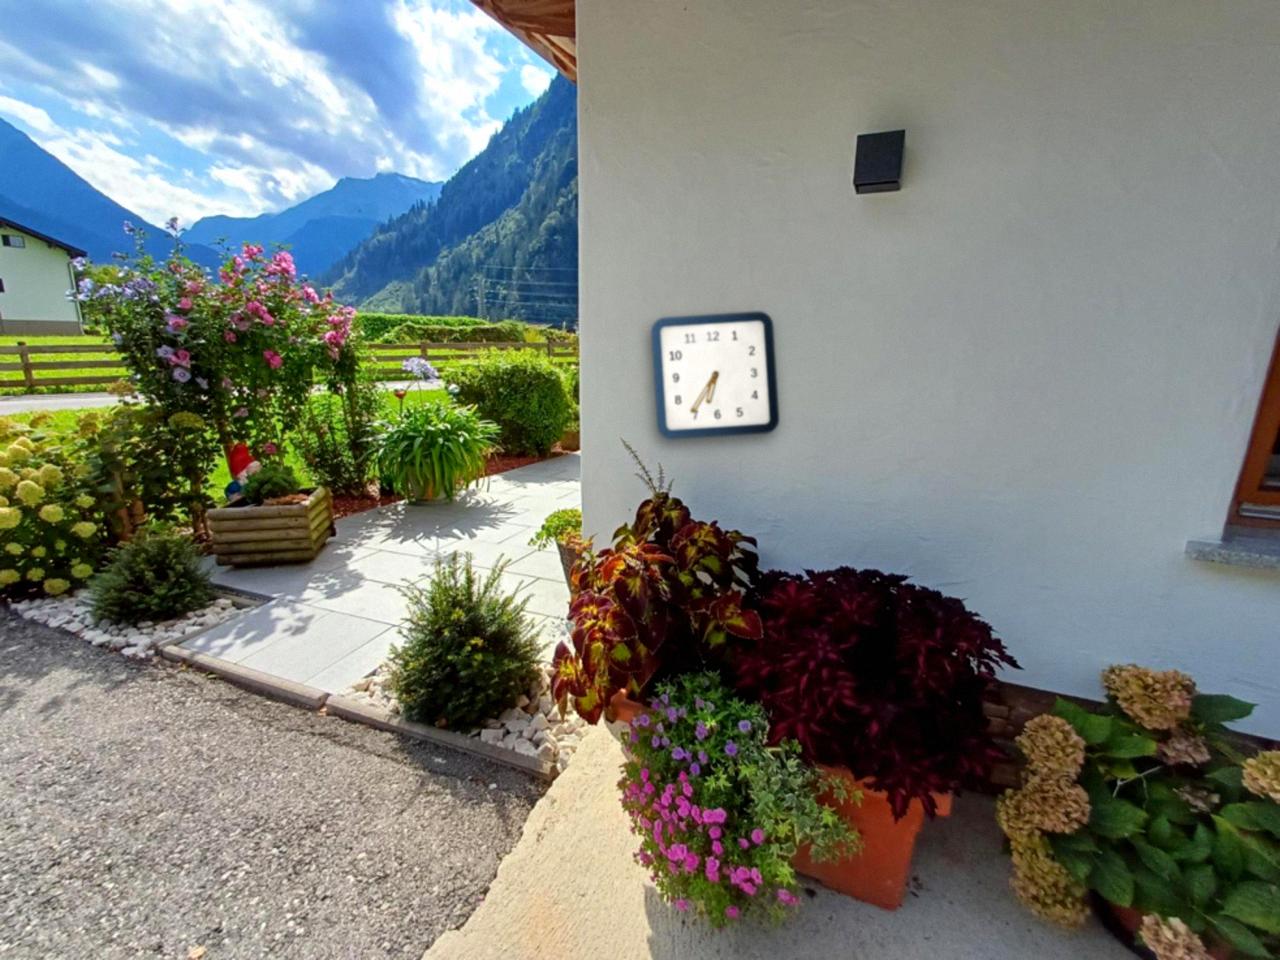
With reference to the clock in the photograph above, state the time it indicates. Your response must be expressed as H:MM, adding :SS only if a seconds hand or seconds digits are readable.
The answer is 6:36
